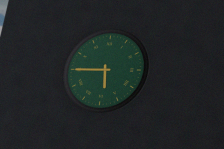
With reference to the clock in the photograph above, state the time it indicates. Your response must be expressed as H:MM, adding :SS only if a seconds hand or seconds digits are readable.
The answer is 5:45
